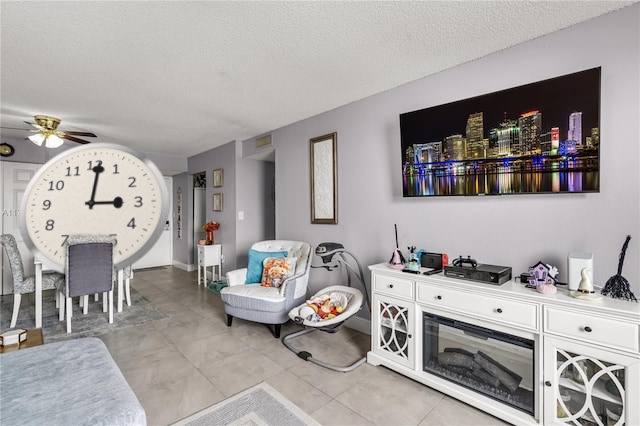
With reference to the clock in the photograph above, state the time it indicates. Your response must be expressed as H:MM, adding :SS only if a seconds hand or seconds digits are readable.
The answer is 3:01
